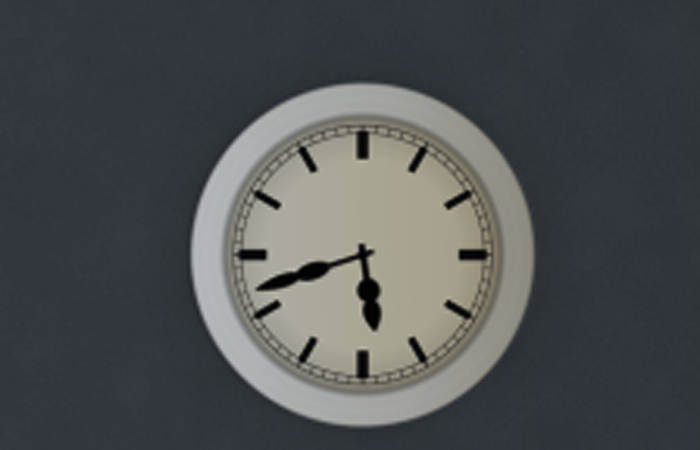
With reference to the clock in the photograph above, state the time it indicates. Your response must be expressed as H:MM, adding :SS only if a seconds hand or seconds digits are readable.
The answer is 5:42
